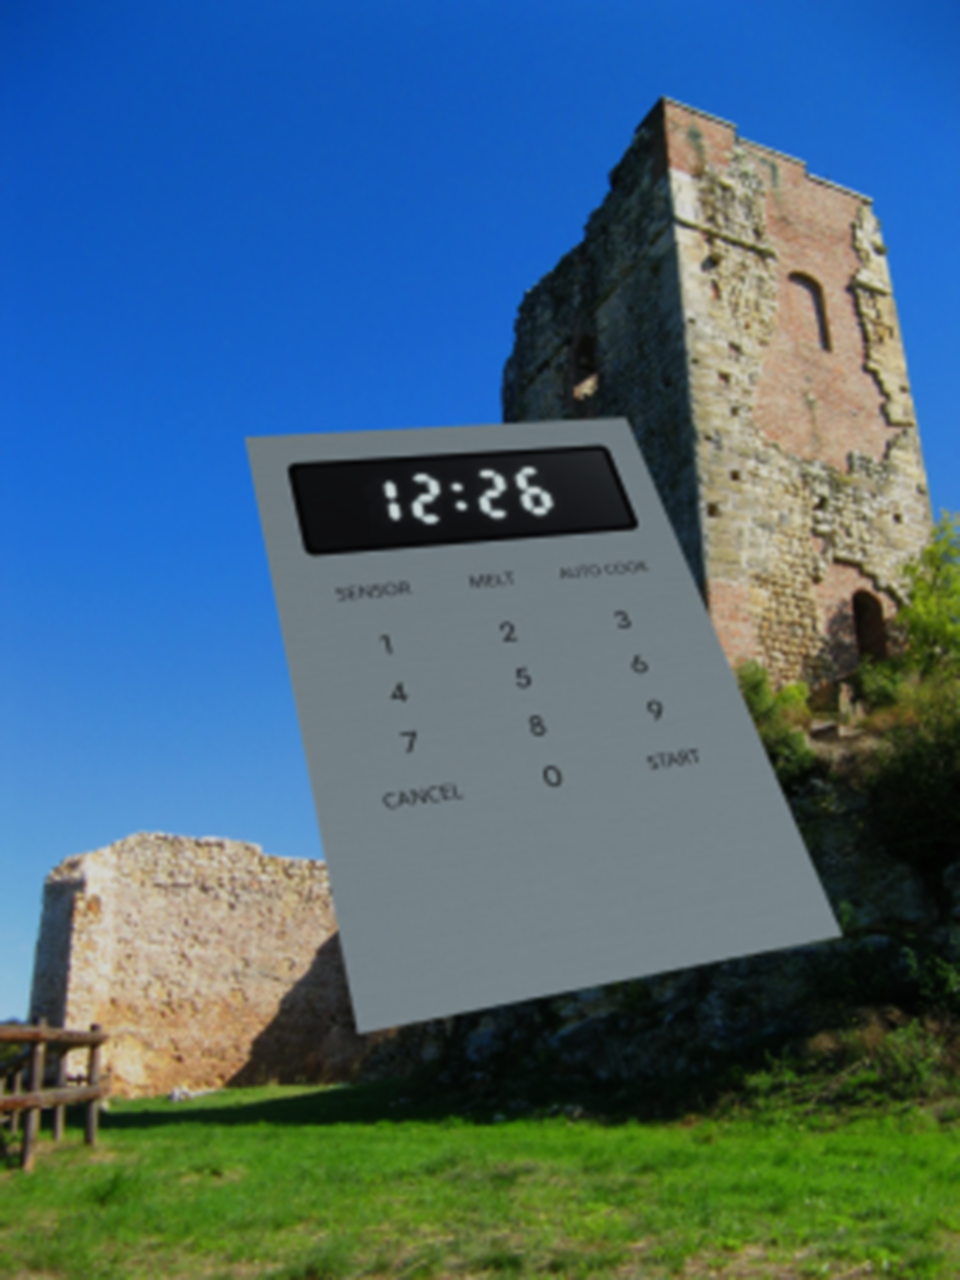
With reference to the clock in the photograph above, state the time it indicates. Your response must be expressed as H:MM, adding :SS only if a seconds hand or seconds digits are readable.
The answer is 12:26
